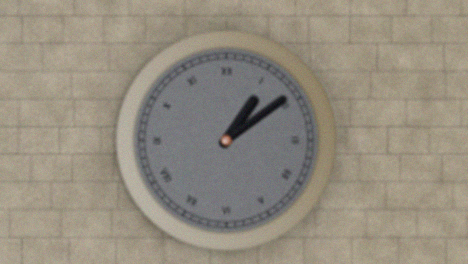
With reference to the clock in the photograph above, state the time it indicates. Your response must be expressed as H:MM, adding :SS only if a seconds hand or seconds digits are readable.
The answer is 1:09
